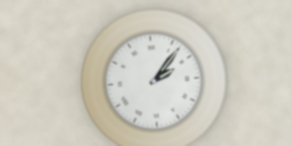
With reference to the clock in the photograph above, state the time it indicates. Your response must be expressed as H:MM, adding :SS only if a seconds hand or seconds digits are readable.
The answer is 2:07
